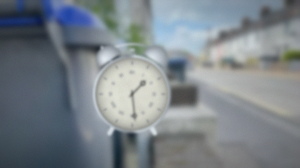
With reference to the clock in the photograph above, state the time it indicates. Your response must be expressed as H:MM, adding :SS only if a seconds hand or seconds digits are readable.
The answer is 1:29
